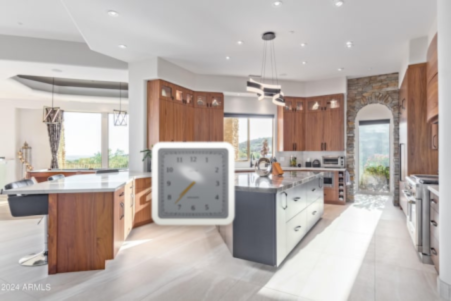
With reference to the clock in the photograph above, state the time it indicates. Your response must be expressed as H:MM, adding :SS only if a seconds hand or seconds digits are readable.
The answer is 7:37
